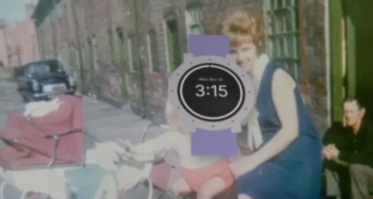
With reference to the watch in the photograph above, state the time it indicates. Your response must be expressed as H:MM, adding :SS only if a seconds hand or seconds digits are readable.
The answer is 3:15
